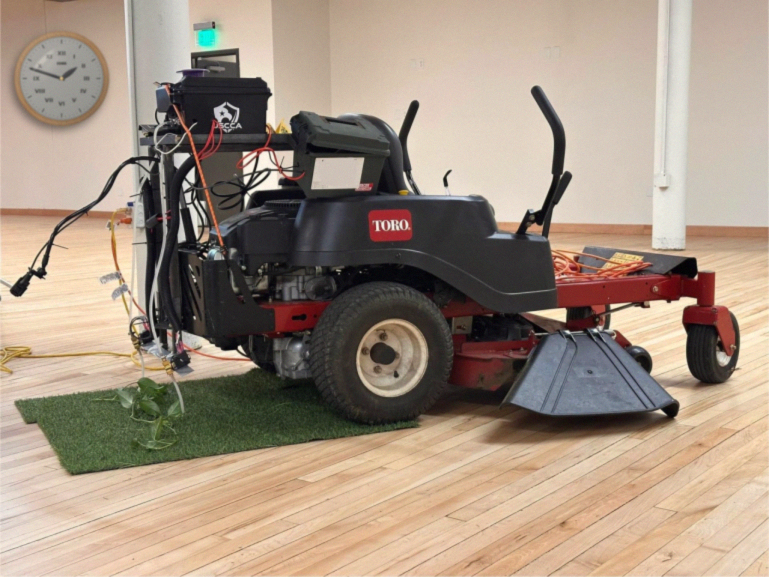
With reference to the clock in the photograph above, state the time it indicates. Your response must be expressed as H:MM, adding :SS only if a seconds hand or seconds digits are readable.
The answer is 1:48
